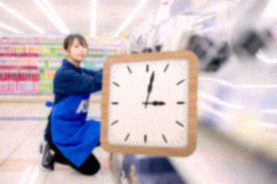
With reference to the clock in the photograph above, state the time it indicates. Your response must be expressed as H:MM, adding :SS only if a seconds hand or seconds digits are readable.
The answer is 3:02
